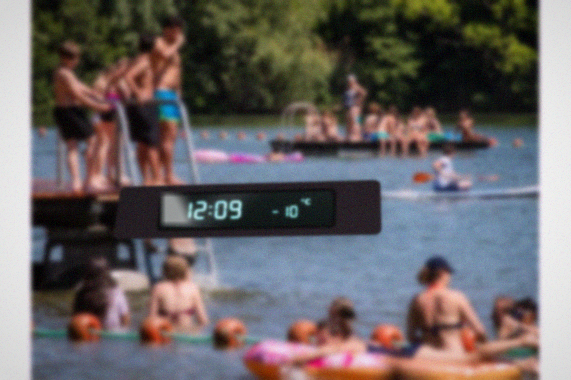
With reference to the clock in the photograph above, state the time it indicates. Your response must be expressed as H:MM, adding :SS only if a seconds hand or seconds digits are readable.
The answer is 12:09
